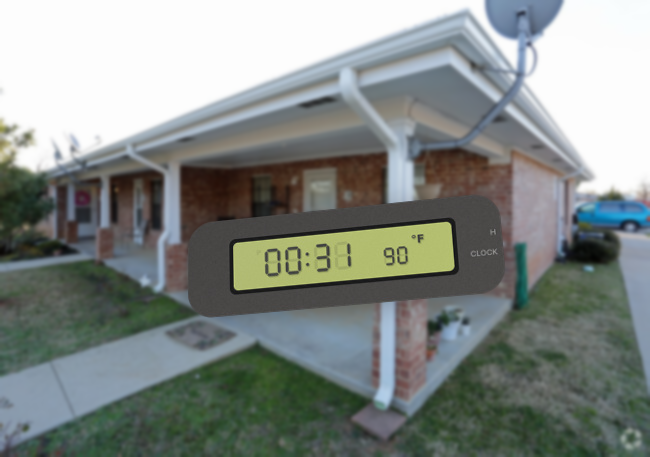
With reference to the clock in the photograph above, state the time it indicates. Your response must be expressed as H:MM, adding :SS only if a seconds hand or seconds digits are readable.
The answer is 0:31
